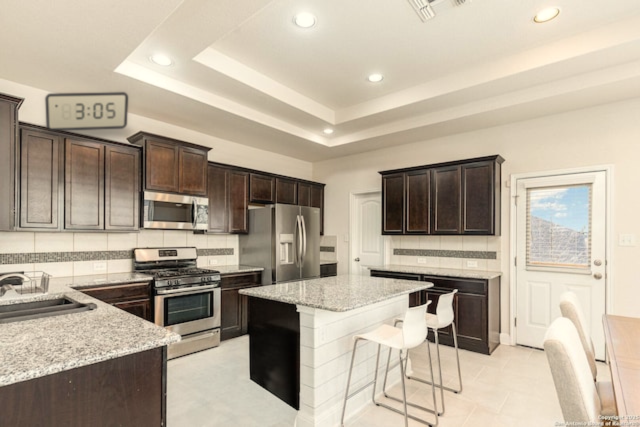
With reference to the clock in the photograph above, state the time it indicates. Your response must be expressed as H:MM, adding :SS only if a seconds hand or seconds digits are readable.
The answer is 3:05
